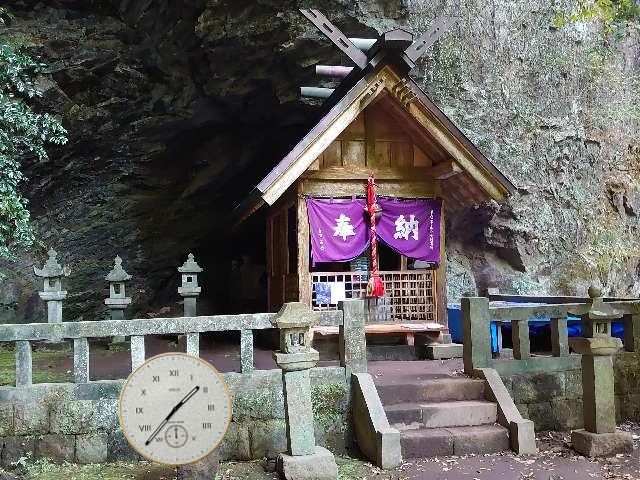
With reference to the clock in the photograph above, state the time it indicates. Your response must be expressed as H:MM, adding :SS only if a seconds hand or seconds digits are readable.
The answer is 1:37
